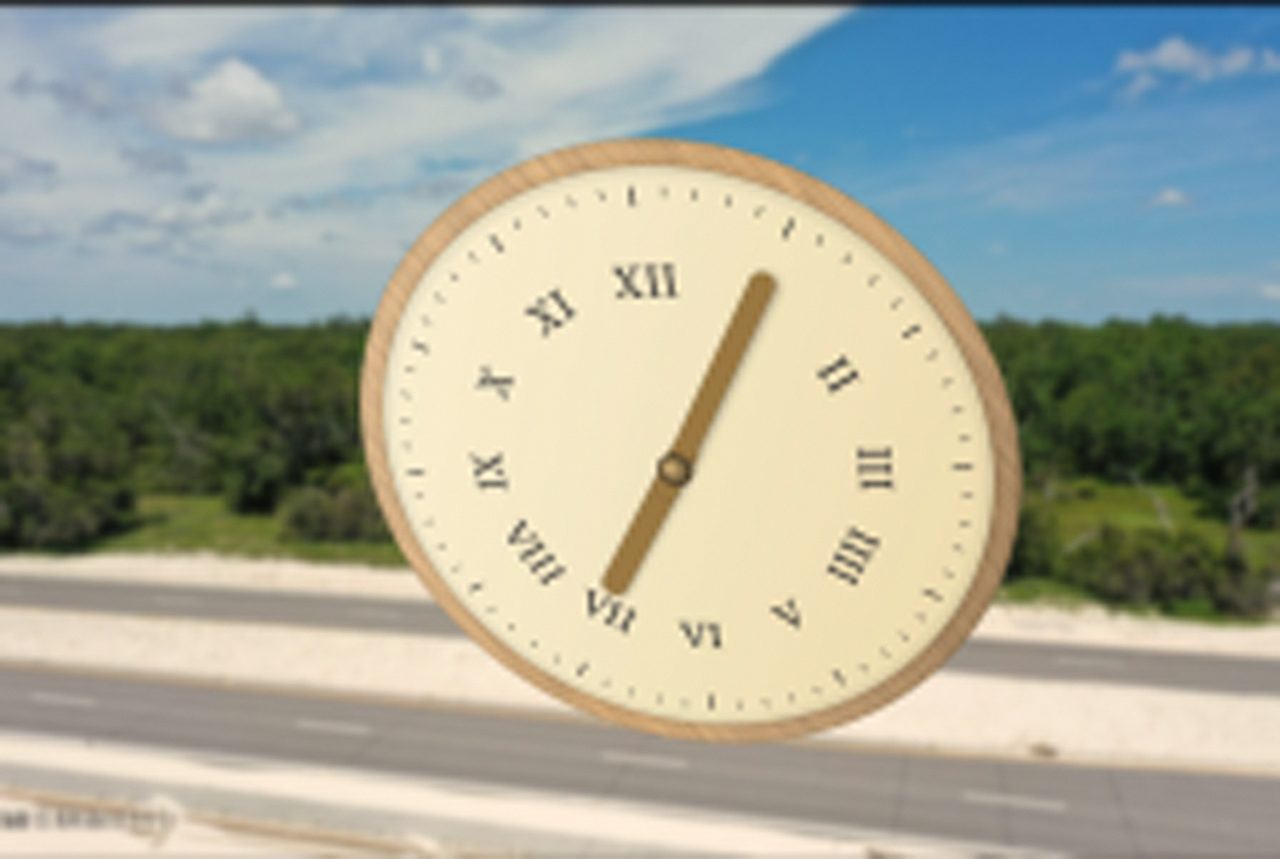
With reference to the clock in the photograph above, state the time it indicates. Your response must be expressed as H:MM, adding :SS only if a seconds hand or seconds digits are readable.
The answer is 7:05
